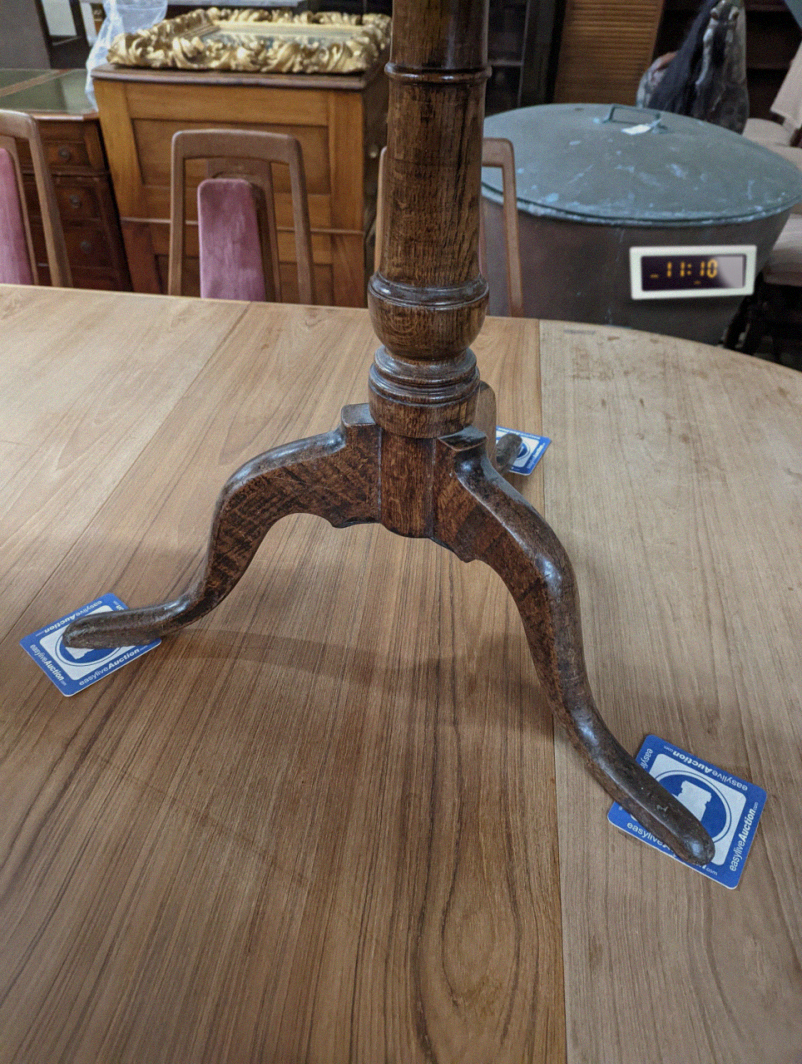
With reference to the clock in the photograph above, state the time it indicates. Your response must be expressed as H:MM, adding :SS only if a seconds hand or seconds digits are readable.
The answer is 11:10
